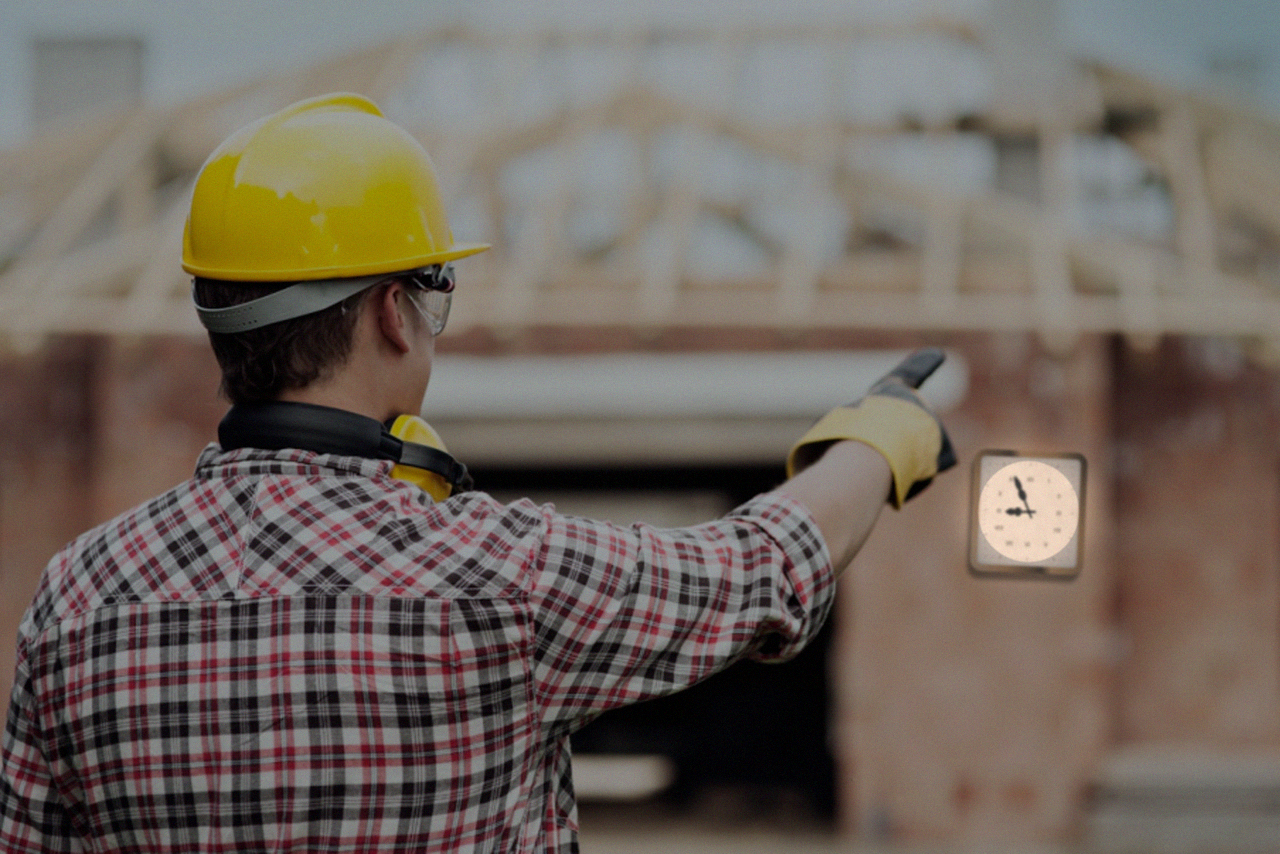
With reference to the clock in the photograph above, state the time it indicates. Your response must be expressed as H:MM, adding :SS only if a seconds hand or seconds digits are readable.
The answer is 8:56
